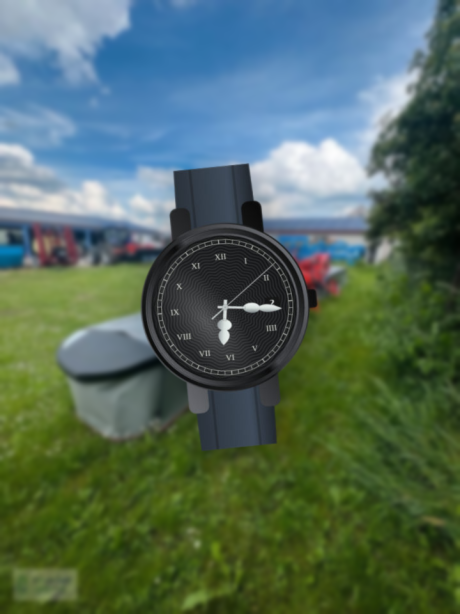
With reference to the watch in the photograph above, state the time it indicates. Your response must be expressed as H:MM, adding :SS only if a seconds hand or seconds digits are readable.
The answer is 6:16:09
